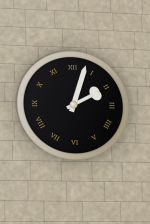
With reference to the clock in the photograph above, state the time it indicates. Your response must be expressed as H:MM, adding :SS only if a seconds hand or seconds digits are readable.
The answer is 2:03
